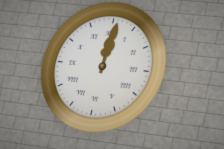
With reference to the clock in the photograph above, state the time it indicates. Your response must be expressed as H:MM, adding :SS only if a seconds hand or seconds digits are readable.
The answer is 12:01
